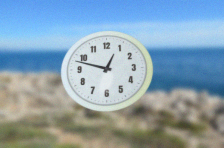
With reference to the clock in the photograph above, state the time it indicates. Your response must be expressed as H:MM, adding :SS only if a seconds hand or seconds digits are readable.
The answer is 12:48
